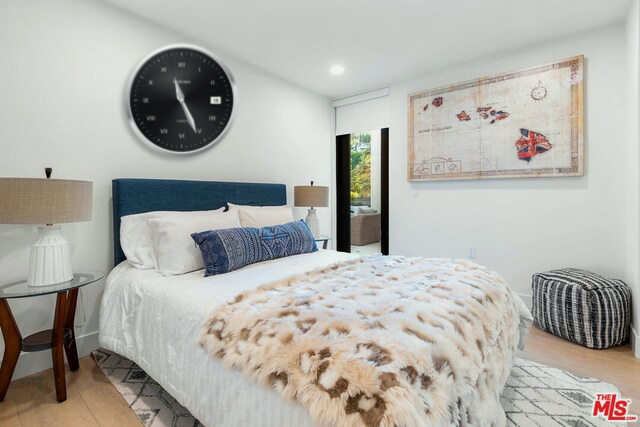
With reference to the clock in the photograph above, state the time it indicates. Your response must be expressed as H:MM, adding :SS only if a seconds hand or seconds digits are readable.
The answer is 11:26
